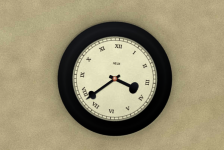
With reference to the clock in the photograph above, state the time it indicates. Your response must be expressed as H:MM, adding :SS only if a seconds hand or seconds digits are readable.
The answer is 3:38
